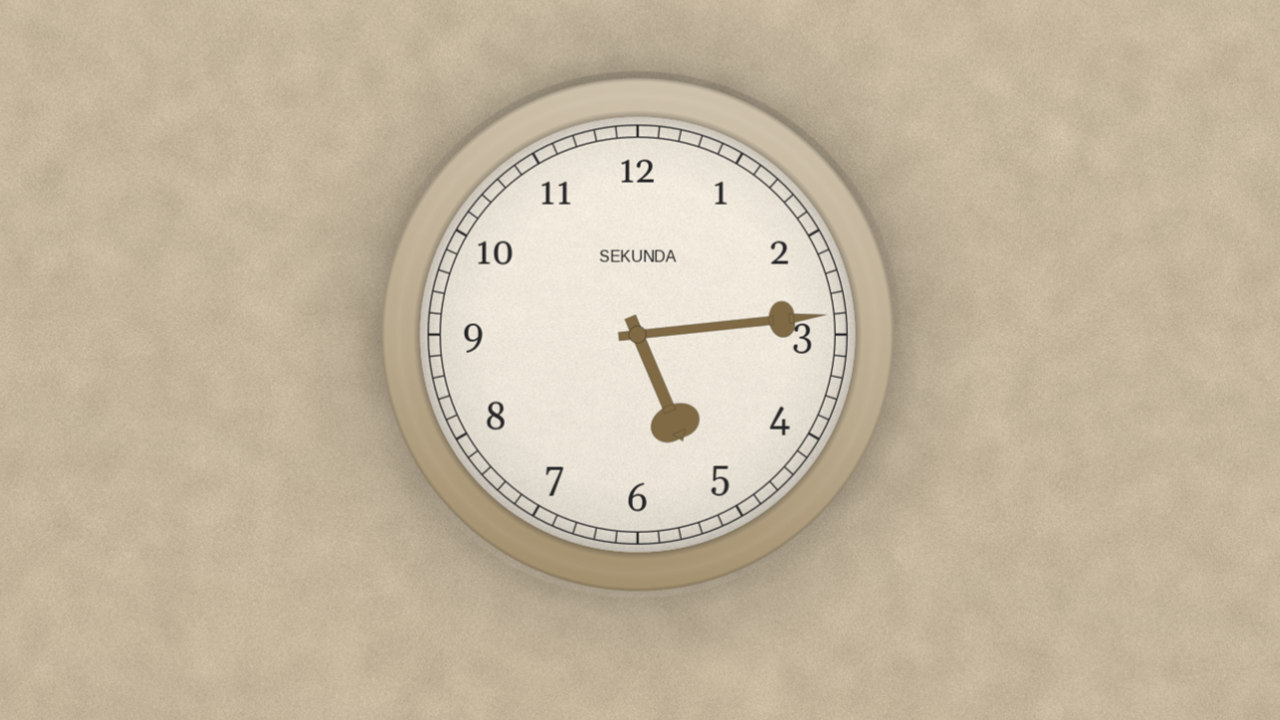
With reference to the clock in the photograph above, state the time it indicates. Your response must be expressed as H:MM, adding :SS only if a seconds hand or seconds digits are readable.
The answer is 5:14
